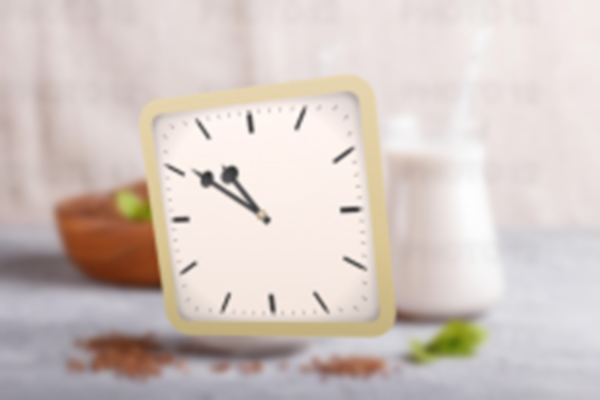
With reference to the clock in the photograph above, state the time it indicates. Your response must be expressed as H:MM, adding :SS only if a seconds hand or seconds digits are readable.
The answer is 10:51
